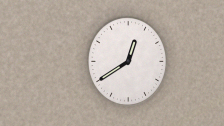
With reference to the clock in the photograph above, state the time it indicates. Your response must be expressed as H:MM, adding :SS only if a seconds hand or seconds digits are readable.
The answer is 12:40
